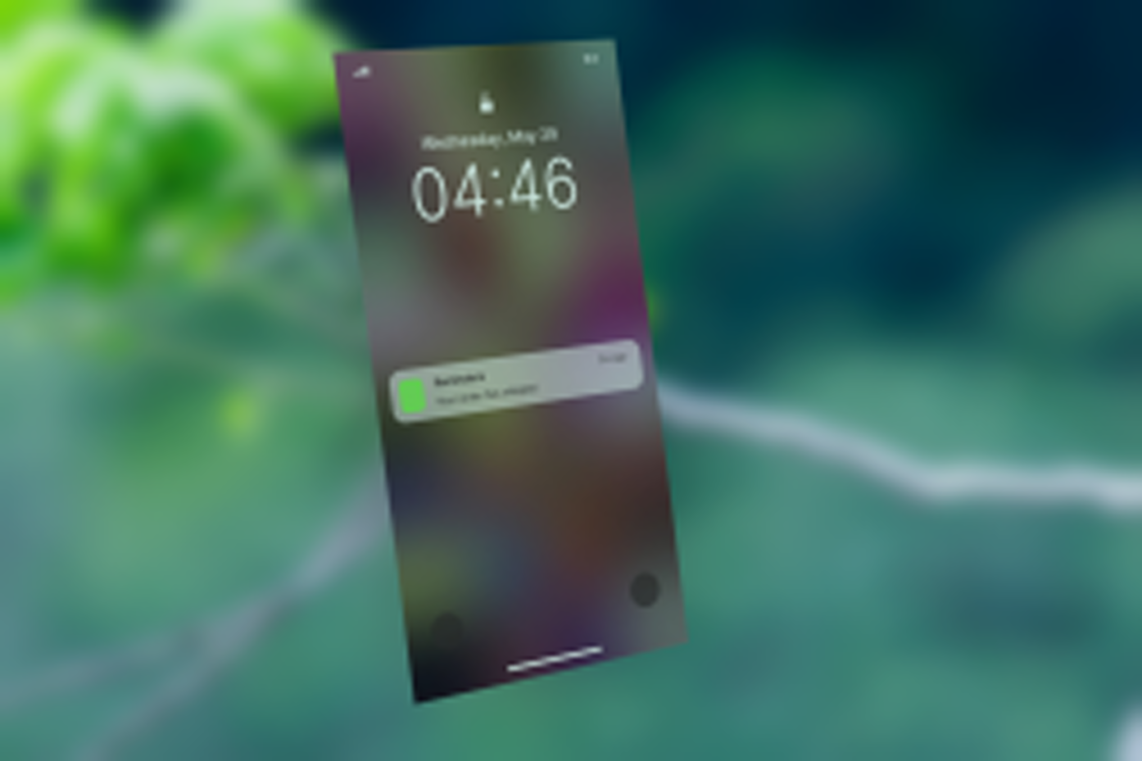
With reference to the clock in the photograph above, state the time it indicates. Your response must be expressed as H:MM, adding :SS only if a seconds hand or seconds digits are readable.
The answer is 4:46
